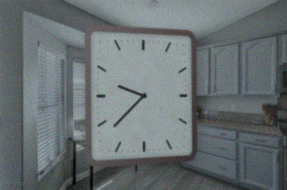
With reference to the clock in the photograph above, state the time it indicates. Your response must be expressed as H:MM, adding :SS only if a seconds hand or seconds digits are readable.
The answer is 9:38
